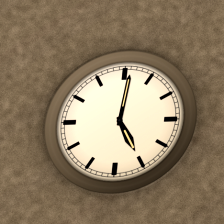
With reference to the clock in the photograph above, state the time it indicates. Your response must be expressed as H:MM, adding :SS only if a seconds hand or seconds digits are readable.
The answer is 5:01
